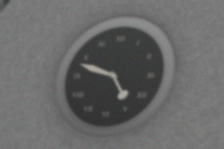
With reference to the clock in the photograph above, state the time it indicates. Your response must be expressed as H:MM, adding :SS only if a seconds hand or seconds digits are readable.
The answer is 4:48
